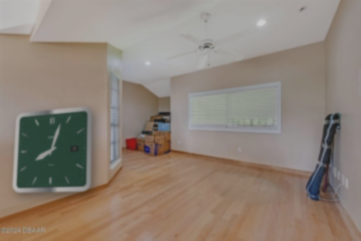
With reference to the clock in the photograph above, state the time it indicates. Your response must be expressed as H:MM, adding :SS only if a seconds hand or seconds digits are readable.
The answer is 8:03
